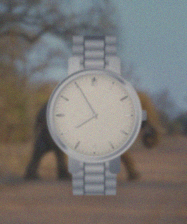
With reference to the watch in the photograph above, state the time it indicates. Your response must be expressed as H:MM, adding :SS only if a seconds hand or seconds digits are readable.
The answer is 7:55
